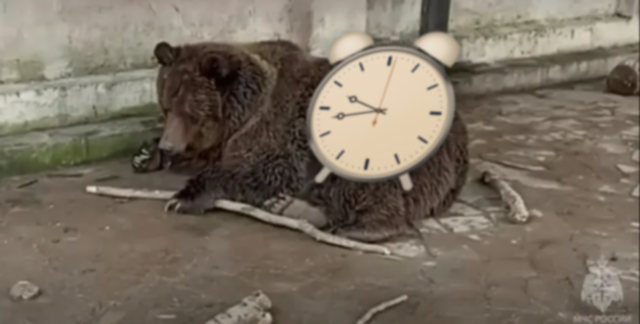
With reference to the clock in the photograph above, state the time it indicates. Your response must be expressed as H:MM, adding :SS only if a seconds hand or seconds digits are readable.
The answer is 9:43:01
